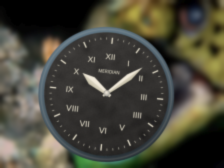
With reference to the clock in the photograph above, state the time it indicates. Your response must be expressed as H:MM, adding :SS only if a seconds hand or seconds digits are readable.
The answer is 10:08
